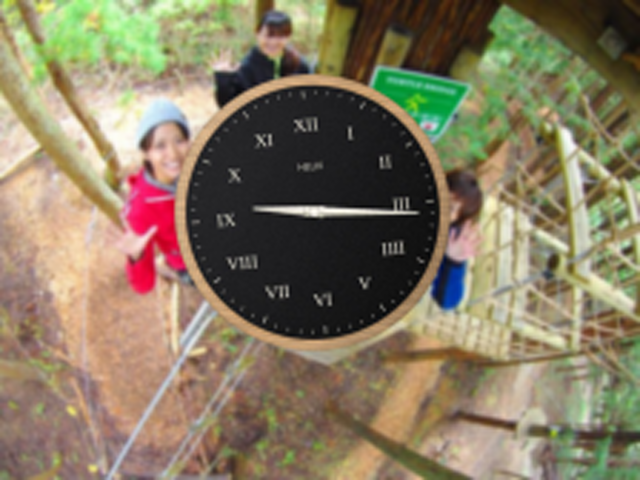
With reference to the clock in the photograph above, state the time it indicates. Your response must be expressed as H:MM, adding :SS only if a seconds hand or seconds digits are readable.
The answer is 9:16
